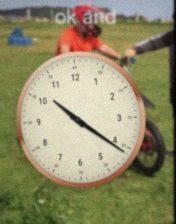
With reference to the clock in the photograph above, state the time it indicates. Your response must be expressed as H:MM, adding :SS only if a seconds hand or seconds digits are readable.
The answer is 10:21
